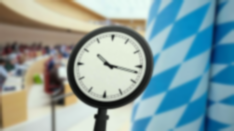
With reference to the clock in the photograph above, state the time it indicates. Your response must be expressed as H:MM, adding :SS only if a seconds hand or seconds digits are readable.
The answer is 10:17
